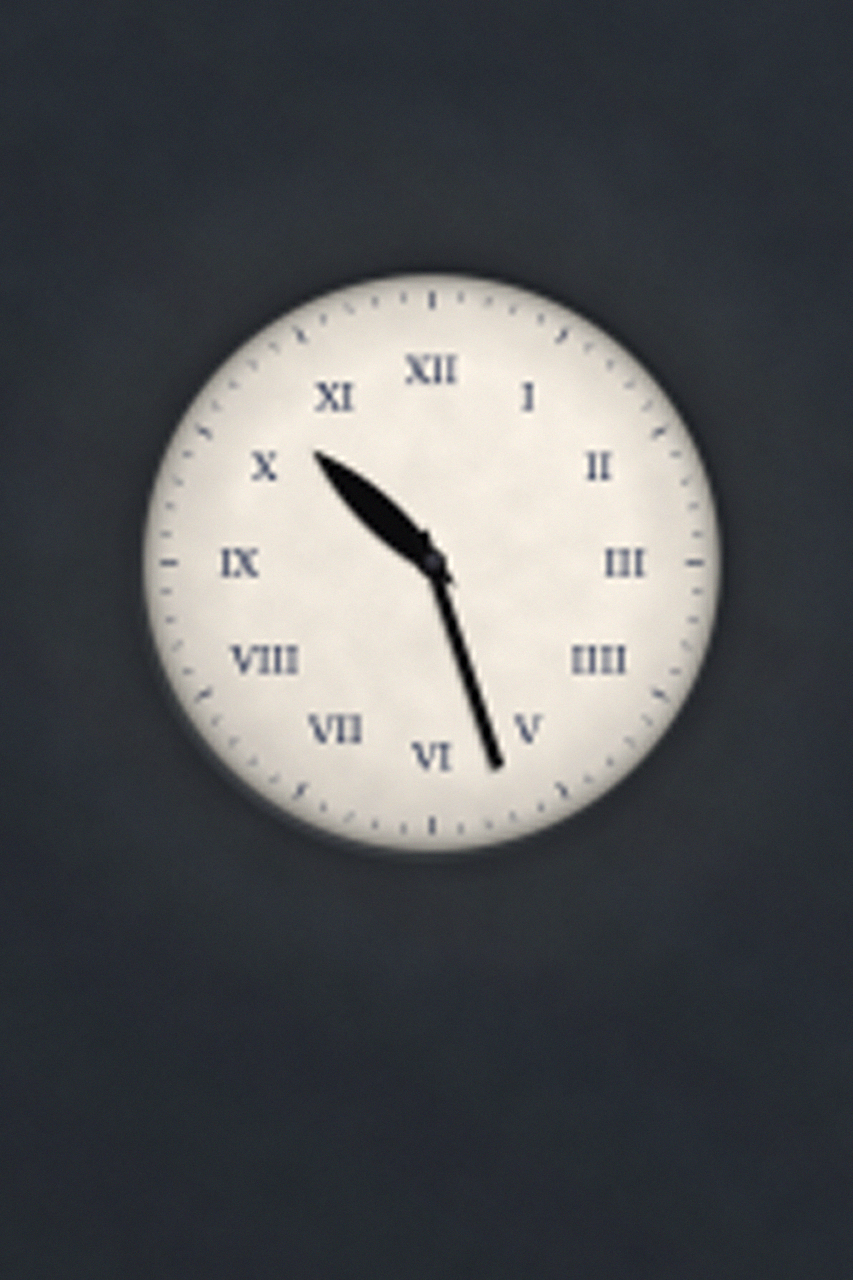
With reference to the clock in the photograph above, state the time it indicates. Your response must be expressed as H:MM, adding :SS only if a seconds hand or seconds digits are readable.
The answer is 10:27
